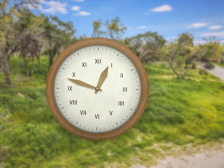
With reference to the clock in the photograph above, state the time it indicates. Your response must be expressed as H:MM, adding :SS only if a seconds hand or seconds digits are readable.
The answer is 12:48
